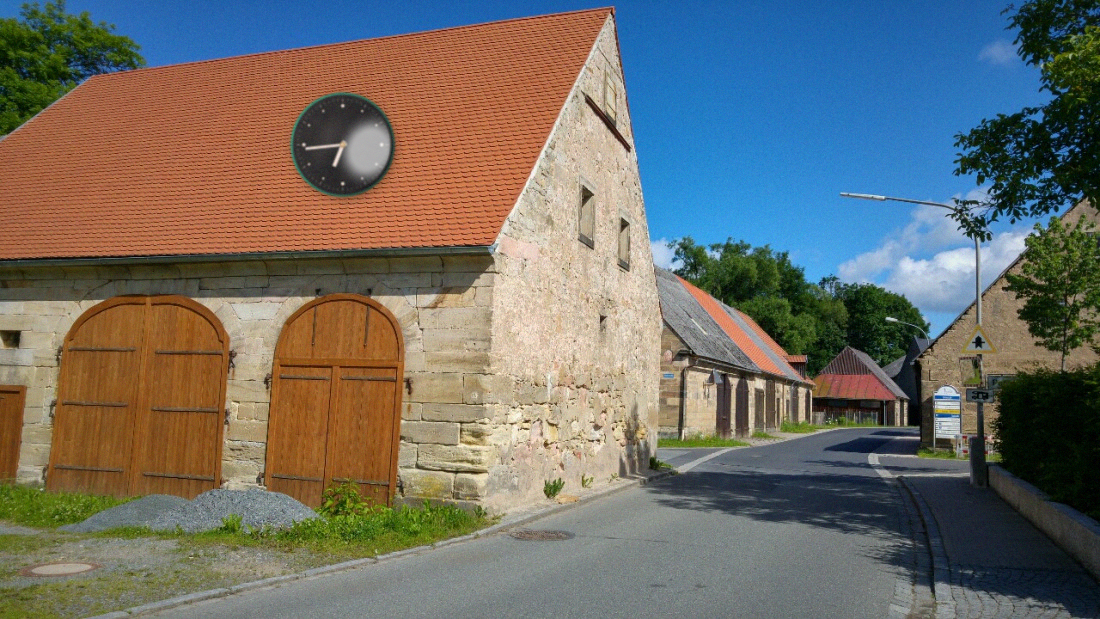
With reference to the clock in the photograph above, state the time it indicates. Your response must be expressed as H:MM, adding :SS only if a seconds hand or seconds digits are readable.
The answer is 6:44
